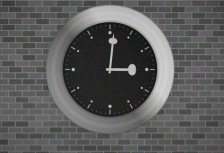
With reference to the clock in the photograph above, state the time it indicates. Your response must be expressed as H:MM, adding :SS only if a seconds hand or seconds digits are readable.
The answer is 3:01
